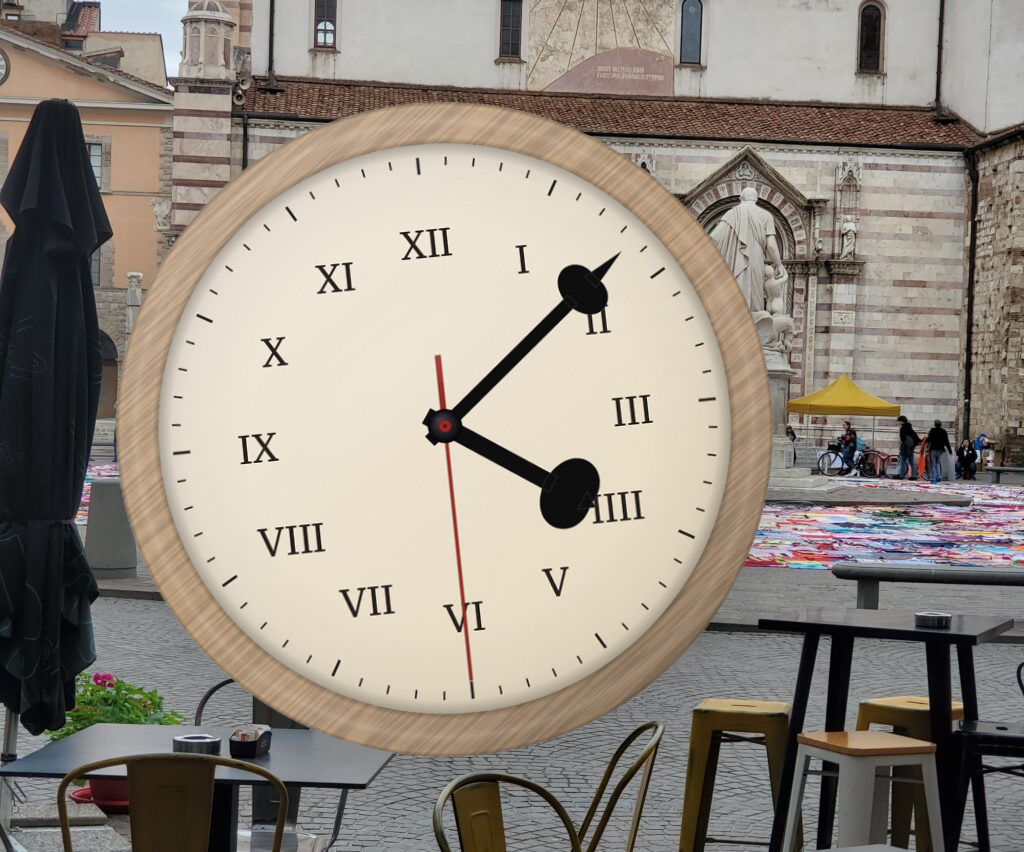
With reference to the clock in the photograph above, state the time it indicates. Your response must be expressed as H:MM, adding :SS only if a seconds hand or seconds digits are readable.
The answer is 4:08:30
